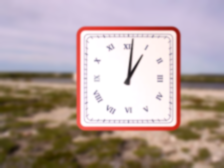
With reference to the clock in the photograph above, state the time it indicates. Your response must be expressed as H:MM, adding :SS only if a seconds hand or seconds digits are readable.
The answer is 1:01
